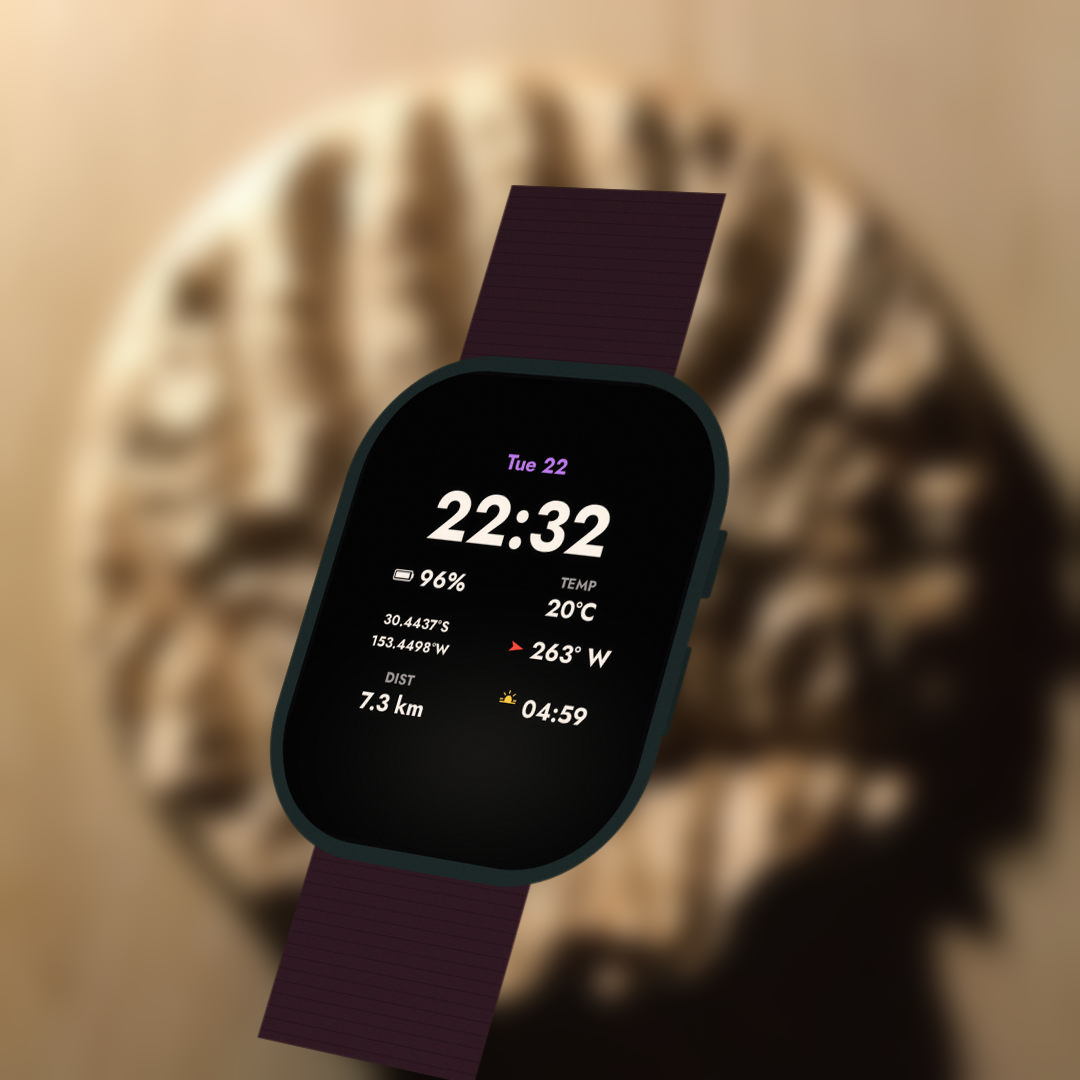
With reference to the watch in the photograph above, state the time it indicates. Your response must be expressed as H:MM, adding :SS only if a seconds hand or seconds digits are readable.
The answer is 22:32
